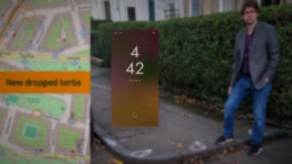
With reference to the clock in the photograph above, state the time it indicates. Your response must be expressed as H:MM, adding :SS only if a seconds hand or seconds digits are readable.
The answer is 4:42
